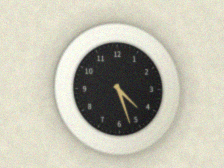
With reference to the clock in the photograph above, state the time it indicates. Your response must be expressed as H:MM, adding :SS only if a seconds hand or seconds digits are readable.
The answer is 4:27
